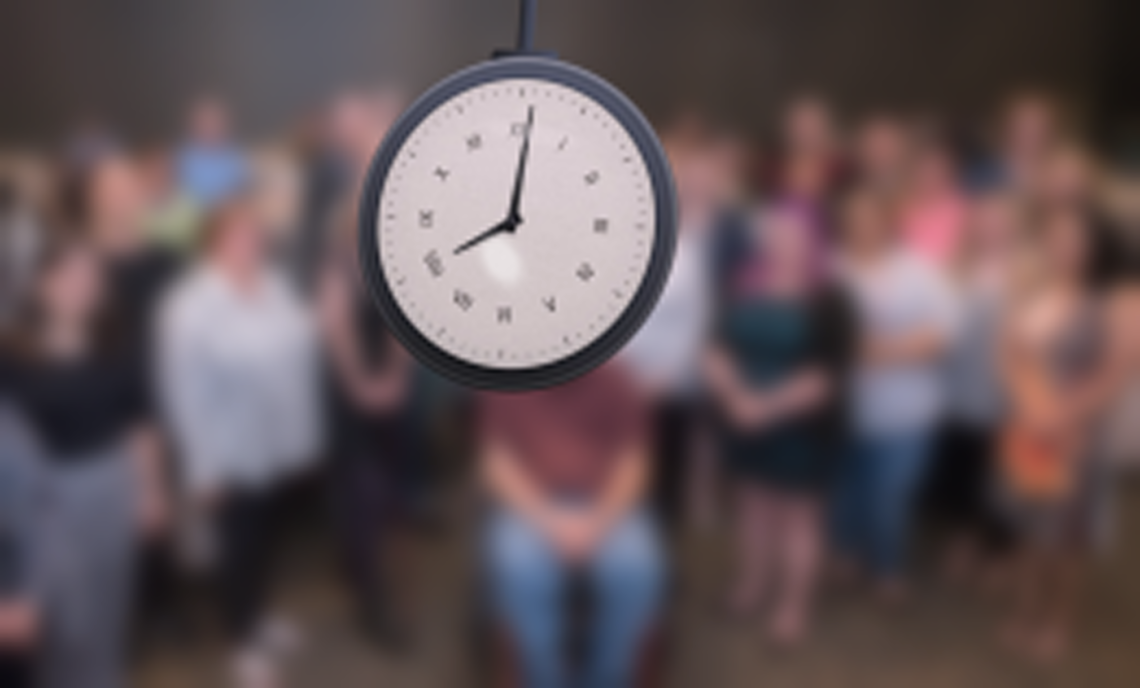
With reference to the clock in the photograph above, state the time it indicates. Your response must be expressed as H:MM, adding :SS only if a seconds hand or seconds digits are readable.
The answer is 8:01
